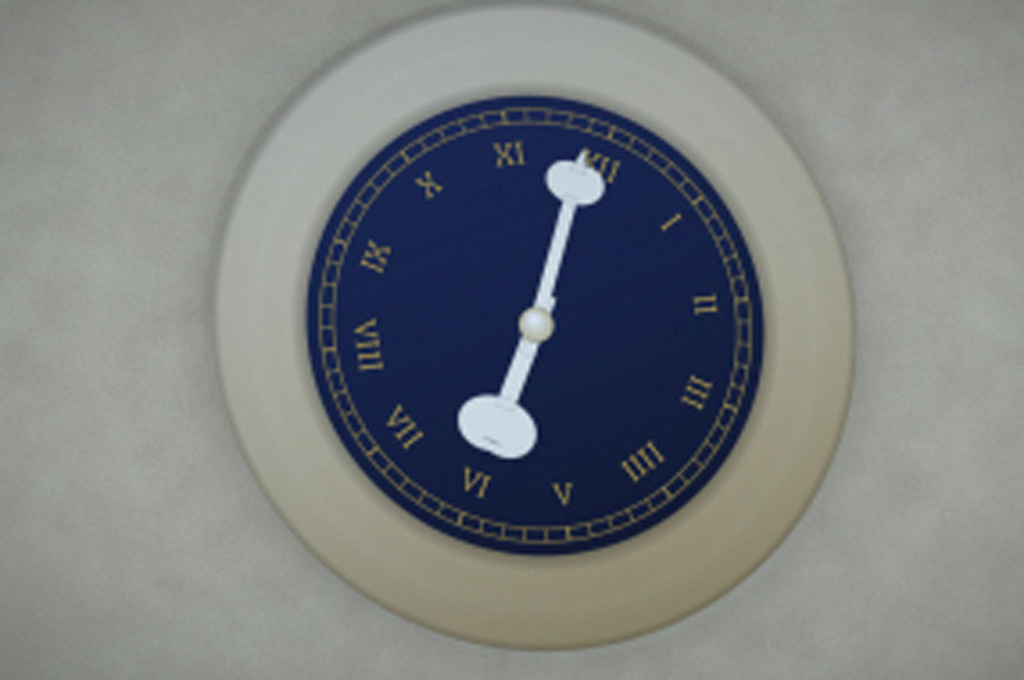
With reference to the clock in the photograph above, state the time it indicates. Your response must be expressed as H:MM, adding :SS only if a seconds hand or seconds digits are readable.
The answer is 5:59
